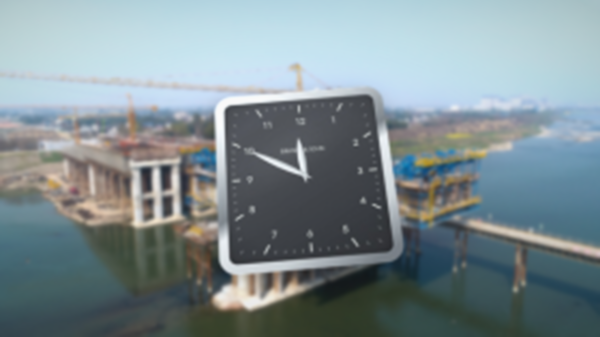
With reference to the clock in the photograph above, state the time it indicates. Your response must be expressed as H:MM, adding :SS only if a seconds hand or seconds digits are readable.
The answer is 11:50
